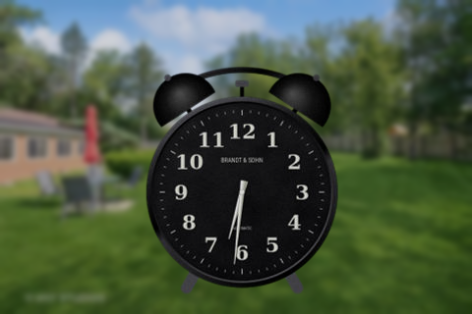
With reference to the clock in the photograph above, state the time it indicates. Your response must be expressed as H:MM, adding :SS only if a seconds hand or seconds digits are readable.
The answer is 6:31
